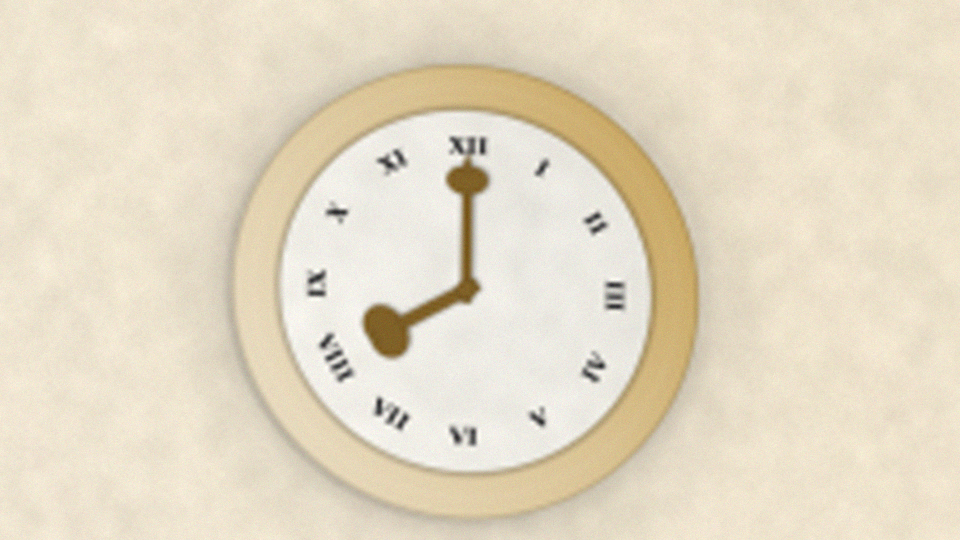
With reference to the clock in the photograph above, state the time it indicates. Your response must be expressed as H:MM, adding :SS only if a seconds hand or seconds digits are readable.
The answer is 8:00
